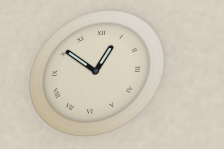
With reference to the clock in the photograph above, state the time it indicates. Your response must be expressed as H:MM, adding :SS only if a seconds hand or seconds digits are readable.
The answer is 12:51
